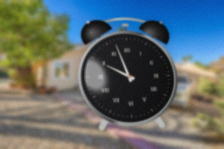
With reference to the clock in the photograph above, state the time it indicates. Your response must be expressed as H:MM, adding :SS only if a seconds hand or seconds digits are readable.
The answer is 9:57
